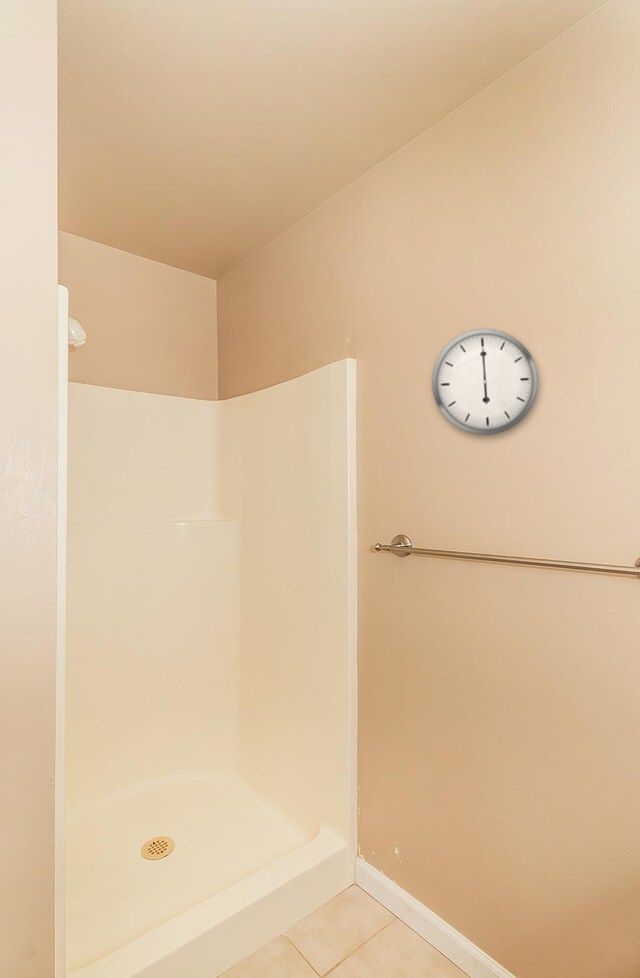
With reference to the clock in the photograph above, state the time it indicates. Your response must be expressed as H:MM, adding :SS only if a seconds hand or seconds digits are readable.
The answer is 6:00
